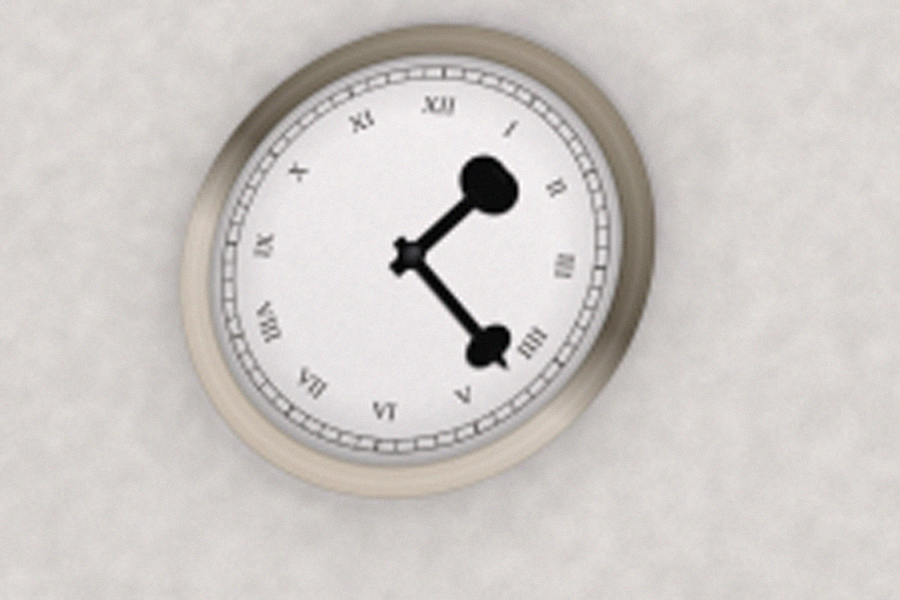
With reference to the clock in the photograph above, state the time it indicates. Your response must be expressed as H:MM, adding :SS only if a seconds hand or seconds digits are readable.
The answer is 1:22
